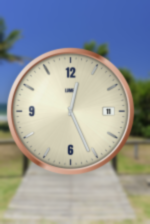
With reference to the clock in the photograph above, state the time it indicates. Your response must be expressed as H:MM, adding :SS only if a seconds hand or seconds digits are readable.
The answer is 12:26
